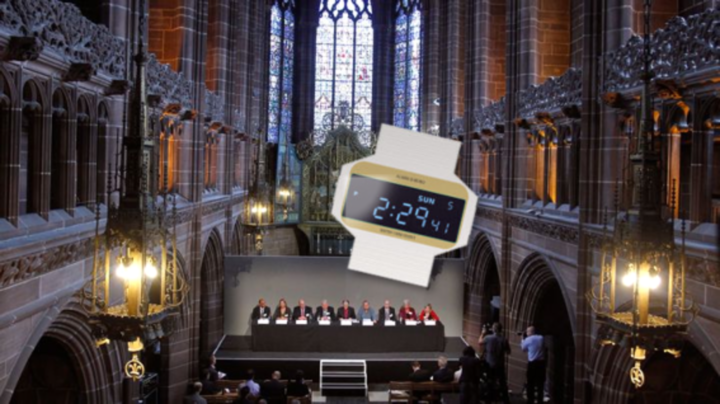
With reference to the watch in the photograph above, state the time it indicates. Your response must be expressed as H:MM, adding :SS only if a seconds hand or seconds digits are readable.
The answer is 2:29:41
